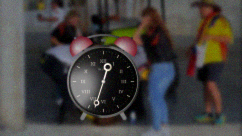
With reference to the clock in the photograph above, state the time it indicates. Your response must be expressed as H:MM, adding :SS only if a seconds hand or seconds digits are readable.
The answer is 12:33
